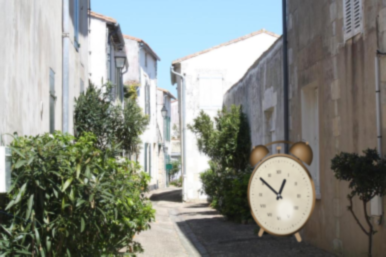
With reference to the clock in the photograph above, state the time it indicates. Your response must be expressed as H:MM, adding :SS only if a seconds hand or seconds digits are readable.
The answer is 12:51
